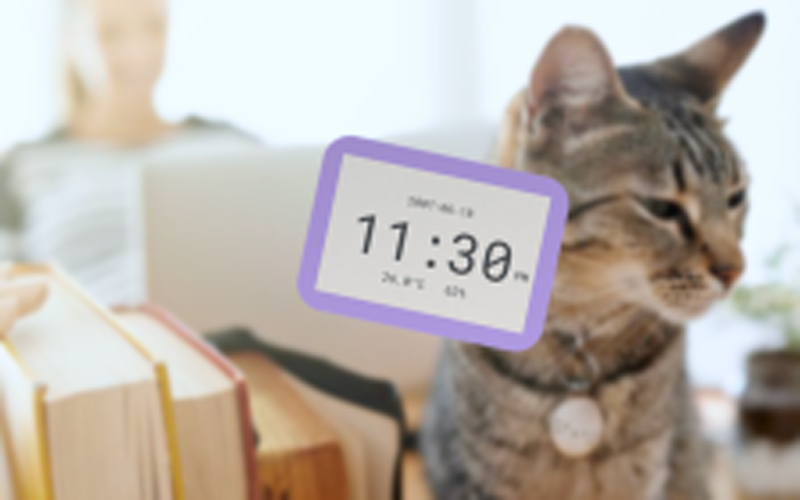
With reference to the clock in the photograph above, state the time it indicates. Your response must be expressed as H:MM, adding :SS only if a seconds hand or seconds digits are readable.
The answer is 11:30
